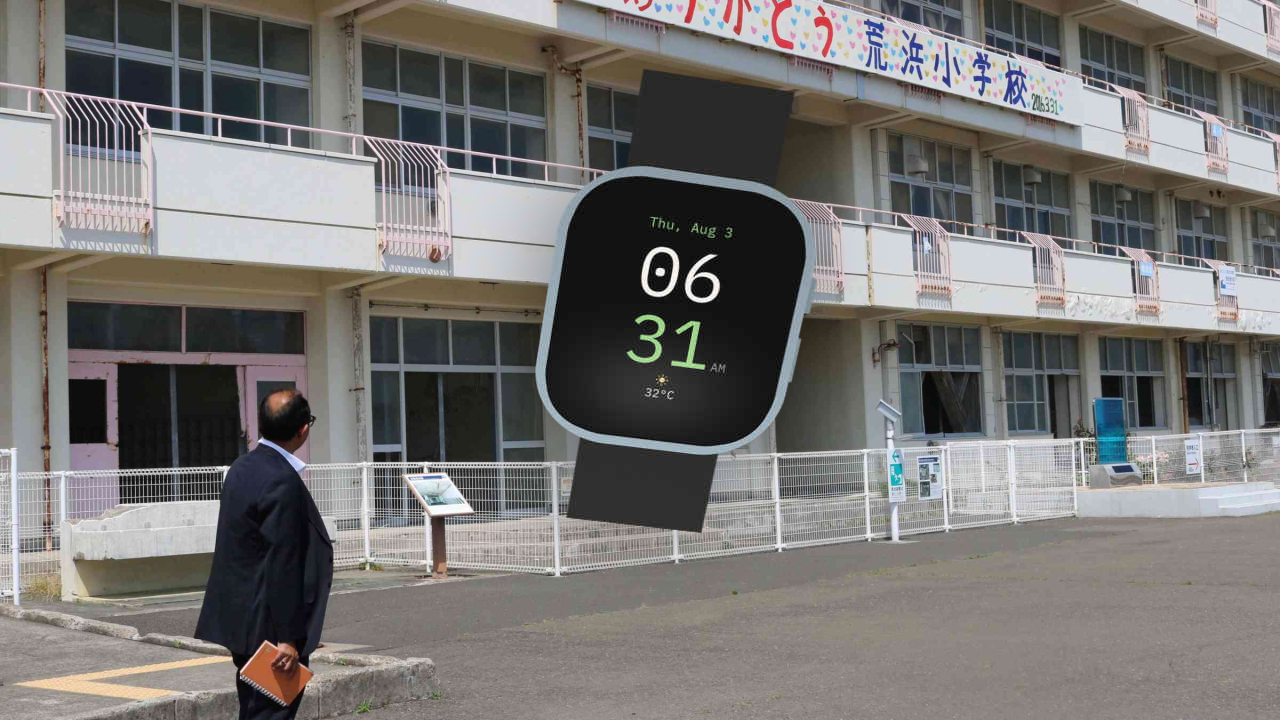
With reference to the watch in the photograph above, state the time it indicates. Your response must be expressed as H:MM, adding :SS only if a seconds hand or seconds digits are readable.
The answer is 6:31
